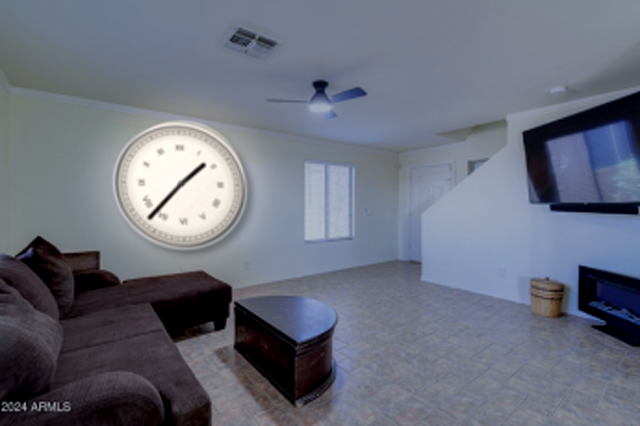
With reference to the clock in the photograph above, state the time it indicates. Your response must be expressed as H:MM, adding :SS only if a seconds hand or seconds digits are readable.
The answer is 1:37
